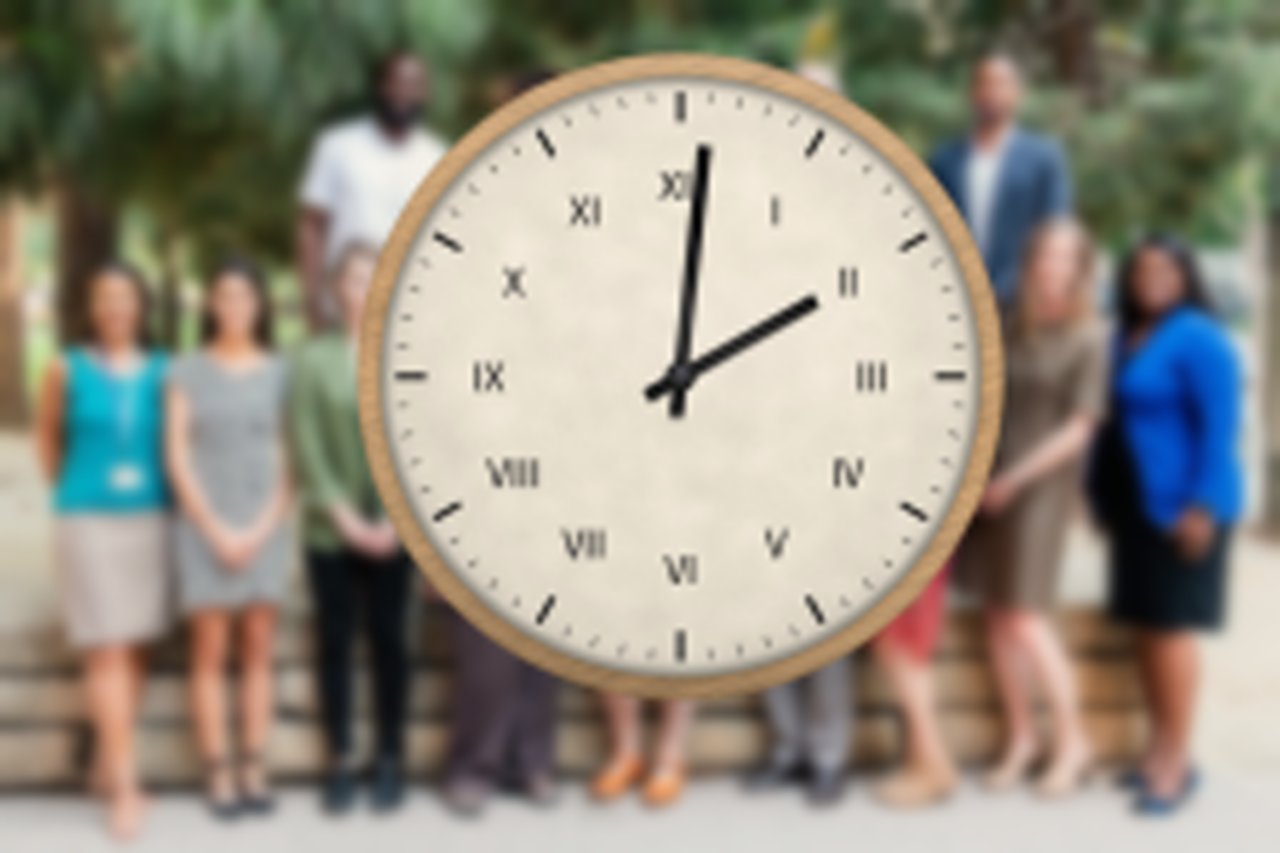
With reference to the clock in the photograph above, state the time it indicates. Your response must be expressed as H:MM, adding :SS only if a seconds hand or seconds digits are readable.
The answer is 2:01
